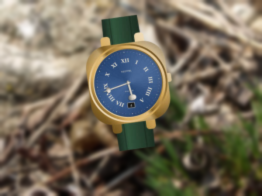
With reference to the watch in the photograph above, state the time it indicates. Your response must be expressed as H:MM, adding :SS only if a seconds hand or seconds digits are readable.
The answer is 5:43
